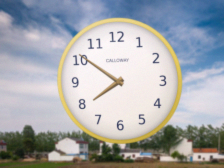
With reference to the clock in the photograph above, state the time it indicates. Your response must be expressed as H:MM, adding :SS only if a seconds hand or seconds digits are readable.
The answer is 7:51
